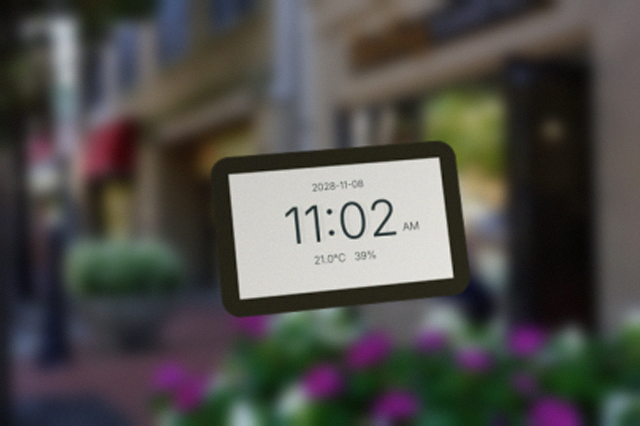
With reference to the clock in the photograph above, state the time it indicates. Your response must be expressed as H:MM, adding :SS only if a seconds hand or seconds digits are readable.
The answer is 11:02
